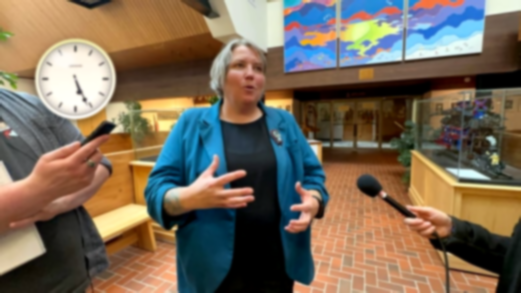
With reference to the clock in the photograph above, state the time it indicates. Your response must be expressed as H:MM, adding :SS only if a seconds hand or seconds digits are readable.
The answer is 5:26
